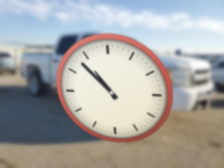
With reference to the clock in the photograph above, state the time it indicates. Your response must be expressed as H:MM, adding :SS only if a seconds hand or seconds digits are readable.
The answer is 10:53
